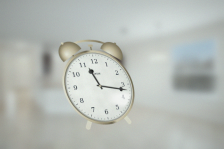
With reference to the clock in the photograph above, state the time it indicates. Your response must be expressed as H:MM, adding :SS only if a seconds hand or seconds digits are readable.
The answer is 11:17
